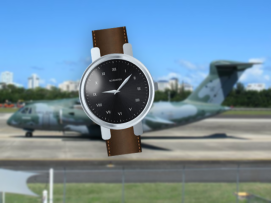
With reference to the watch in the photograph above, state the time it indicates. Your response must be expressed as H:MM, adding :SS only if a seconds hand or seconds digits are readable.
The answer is 9:08
